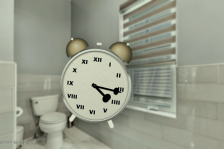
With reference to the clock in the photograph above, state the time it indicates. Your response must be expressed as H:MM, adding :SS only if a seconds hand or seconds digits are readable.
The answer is 4:16
